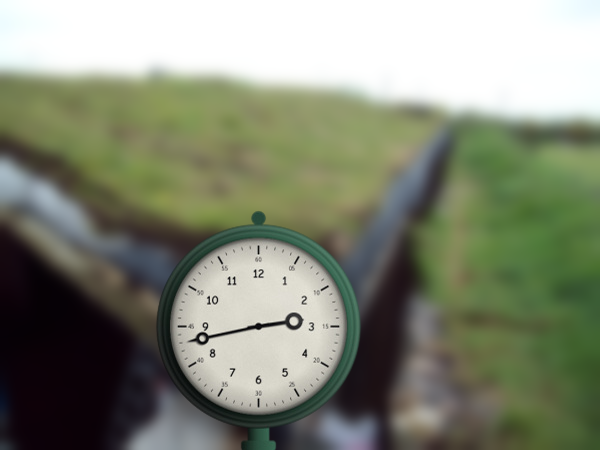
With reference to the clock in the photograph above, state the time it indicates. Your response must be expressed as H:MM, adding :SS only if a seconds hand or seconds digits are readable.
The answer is 2:43
